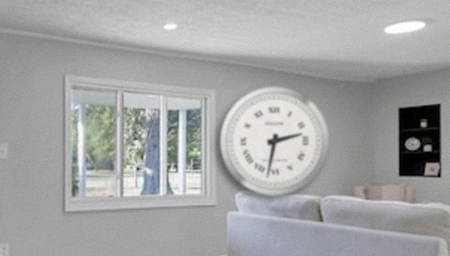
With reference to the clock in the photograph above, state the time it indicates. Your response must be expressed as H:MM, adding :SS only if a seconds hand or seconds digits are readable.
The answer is 2:32
